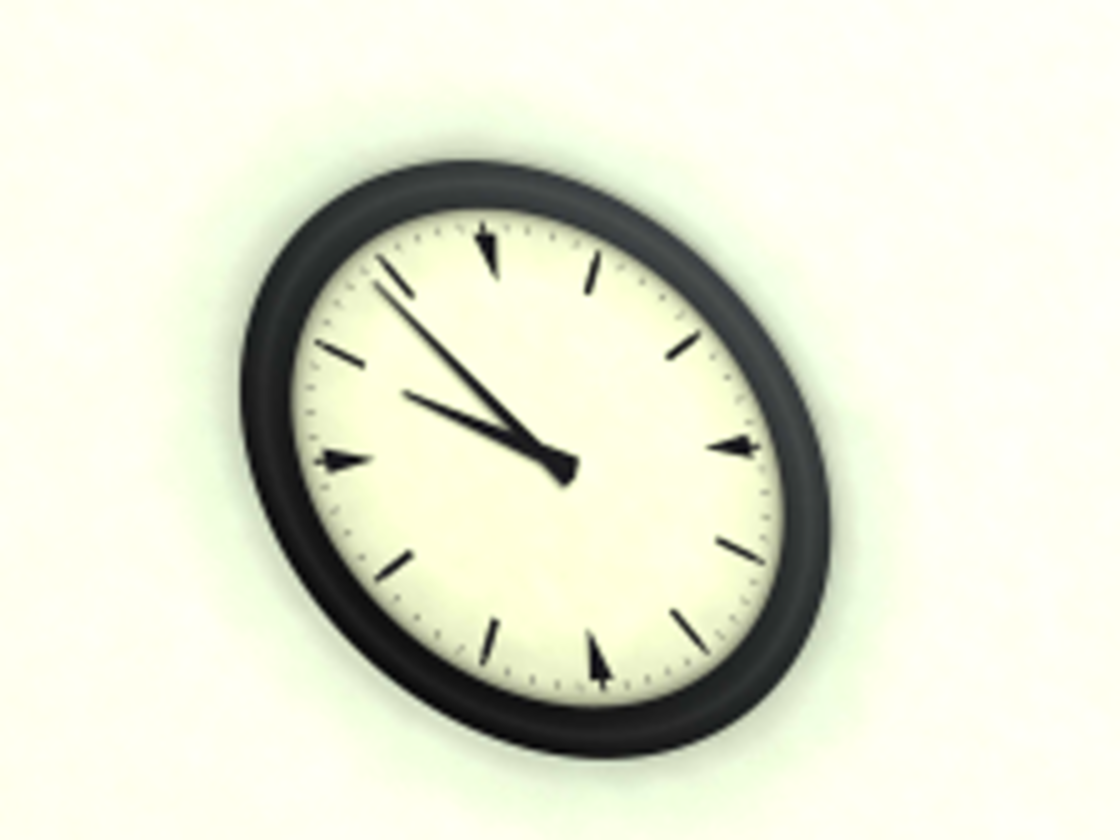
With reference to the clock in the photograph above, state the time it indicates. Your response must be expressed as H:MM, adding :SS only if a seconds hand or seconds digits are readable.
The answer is 9:54
